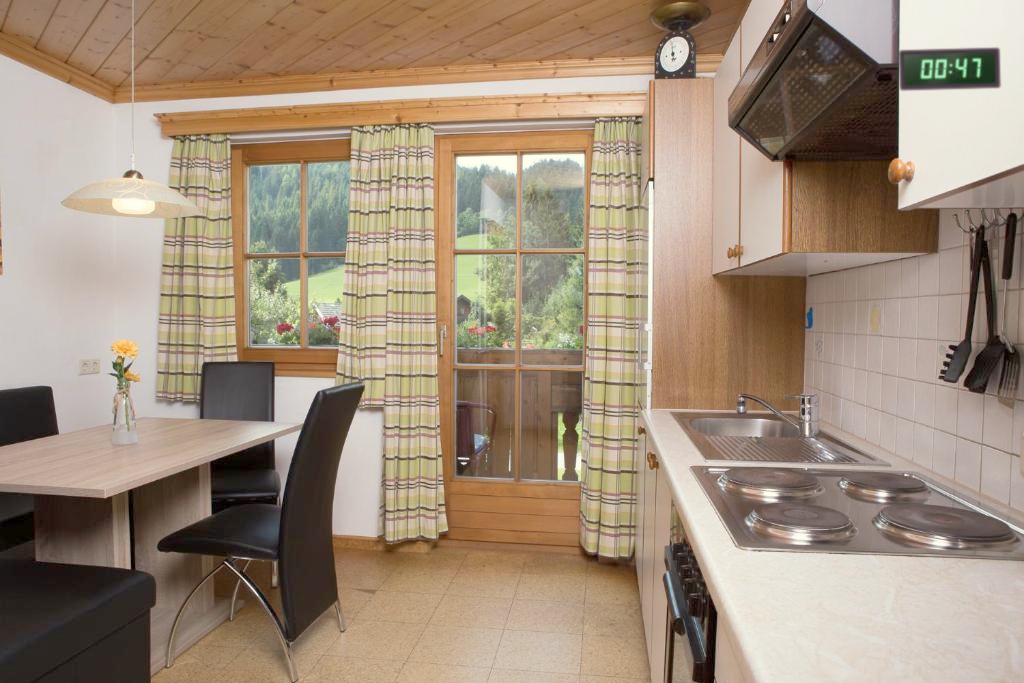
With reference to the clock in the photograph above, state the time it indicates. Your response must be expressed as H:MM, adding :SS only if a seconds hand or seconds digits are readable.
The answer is 0:47
